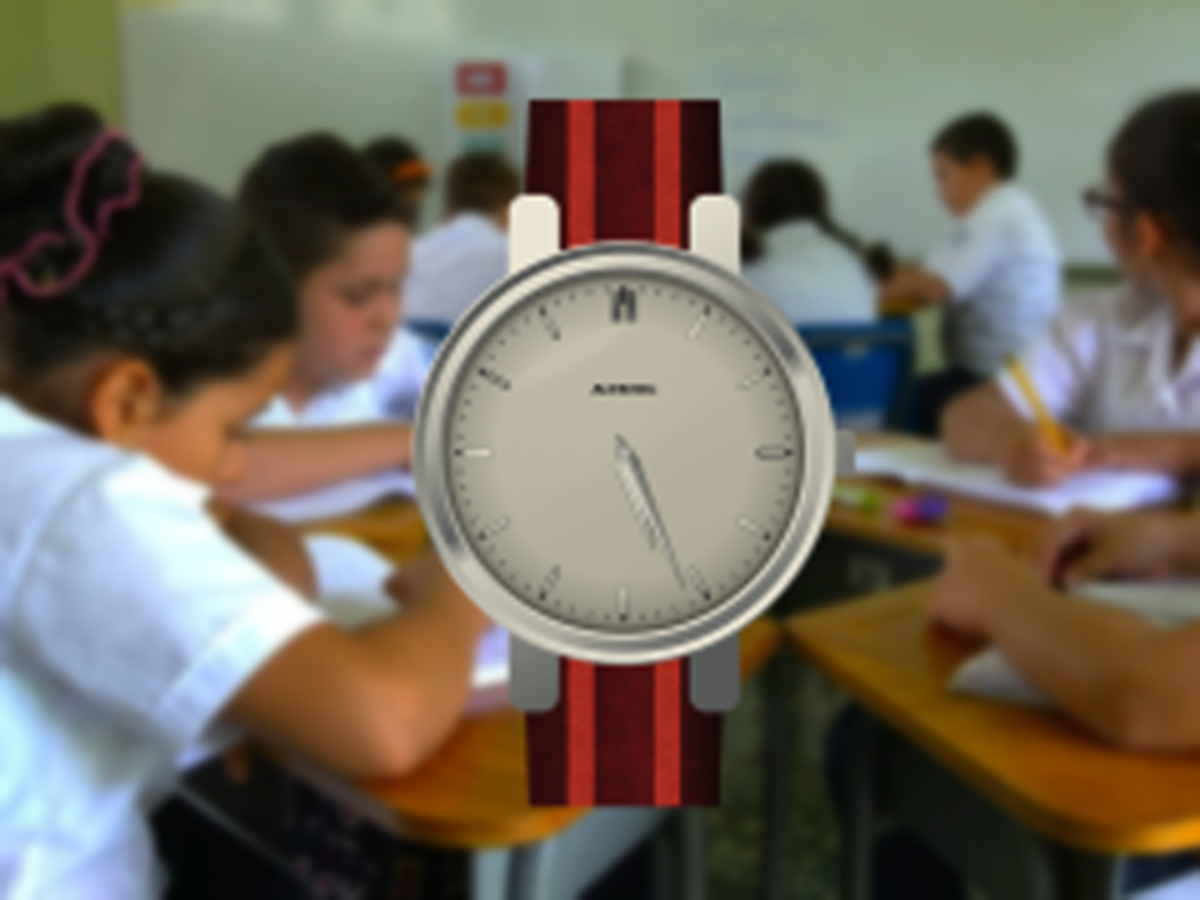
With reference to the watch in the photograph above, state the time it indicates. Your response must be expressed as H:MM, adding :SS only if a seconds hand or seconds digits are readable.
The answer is 5:26
